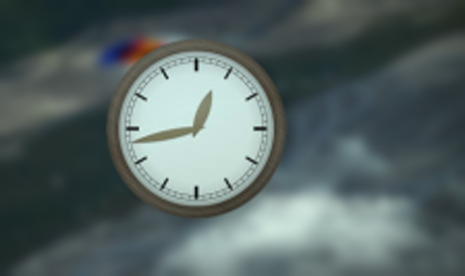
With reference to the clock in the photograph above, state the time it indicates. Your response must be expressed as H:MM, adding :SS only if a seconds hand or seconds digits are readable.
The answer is 12:43
